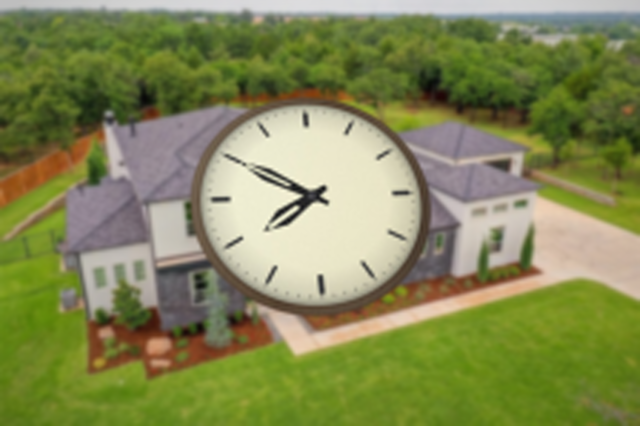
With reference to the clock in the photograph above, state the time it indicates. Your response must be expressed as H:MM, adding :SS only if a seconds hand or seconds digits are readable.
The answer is 7:50
